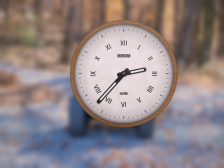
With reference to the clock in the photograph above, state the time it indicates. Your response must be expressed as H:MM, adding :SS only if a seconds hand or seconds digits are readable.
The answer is 2:37
